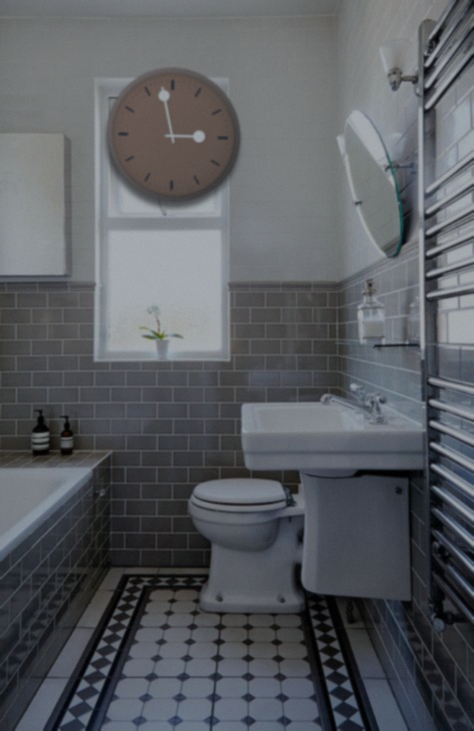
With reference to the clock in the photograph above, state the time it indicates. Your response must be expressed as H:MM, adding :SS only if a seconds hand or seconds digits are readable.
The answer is 2:58
